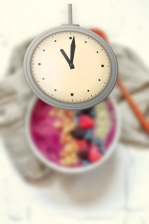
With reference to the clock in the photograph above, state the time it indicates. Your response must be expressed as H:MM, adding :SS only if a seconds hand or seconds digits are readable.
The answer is 11:01
